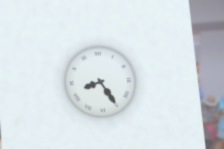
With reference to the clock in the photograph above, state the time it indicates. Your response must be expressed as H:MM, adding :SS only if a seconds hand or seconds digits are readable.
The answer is 8:25
